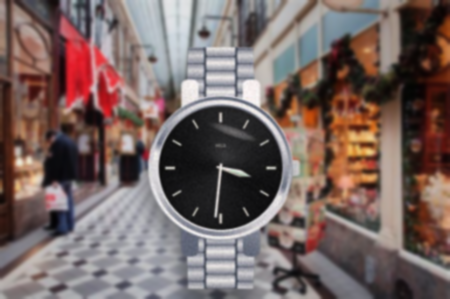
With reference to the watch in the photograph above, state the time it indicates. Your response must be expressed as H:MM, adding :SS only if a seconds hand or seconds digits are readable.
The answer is 3:31
